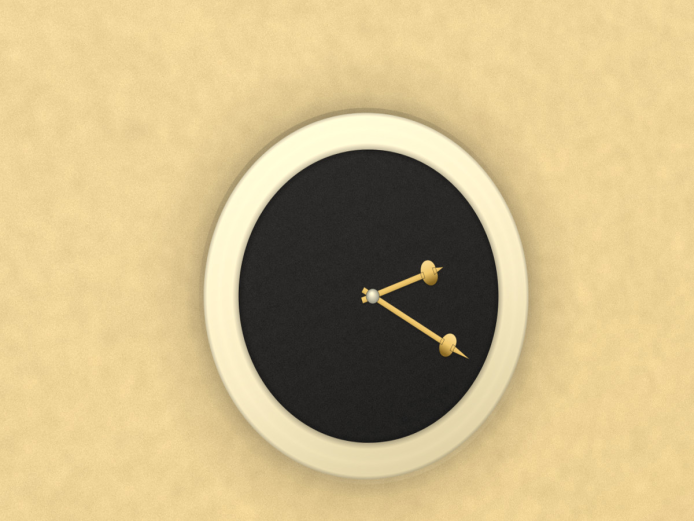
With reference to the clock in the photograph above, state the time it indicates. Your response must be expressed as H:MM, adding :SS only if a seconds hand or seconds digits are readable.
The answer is 2:20
